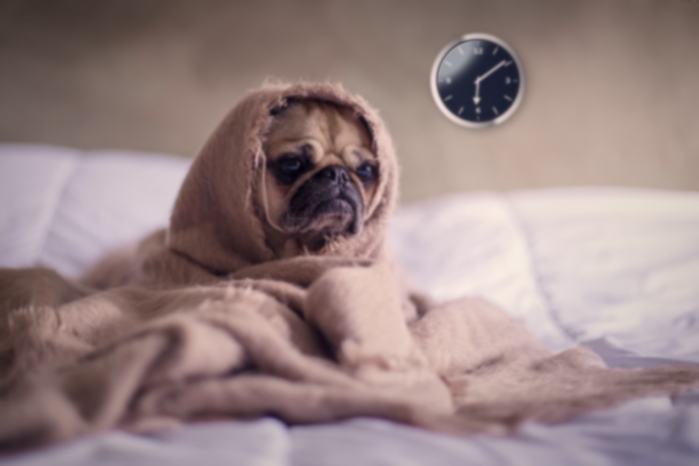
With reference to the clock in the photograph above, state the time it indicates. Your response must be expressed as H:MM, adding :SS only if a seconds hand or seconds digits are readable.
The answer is 6:09
